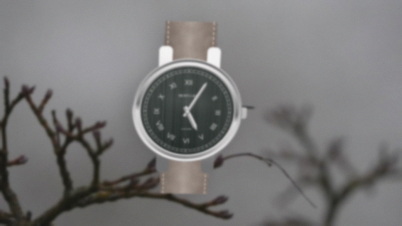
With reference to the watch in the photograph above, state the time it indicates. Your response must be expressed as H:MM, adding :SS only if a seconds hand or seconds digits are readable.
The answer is 5:05
